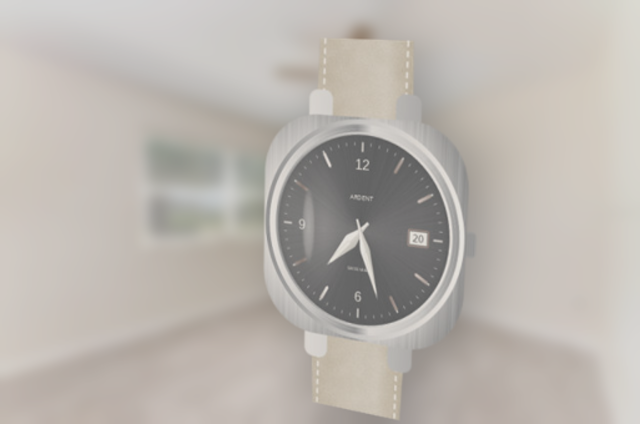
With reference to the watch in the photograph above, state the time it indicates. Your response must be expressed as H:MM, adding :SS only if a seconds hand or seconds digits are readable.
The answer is 7:27
